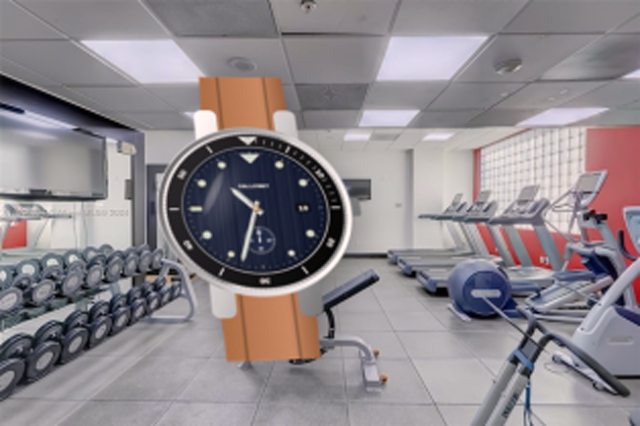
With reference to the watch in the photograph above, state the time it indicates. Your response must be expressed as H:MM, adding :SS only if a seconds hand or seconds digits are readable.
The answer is 10:33
